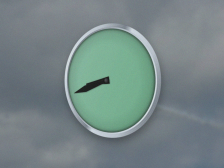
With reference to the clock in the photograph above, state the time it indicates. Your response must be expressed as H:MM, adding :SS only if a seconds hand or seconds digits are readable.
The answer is 8:42
